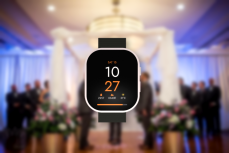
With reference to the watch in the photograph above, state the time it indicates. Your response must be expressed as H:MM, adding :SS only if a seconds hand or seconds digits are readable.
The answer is 10:27
